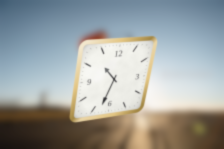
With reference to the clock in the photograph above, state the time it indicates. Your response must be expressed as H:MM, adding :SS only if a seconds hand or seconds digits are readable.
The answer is 10:33
